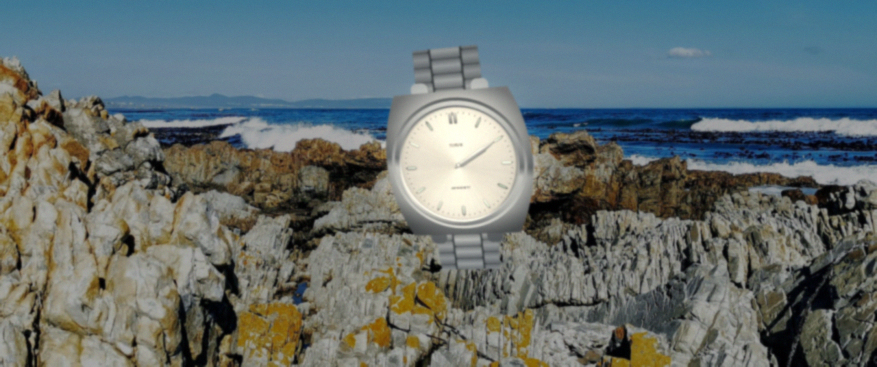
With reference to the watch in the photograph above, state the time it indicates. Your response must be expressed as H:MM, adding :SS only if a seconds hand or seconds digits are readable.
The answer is 2:10
